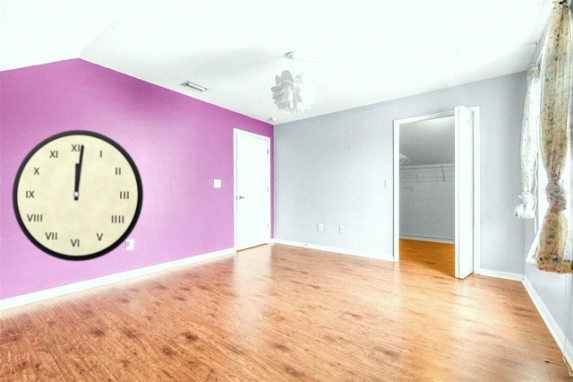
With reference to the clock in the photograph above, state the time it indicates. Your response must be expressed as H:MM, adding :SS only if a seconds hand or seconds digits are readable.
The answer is 12:01
